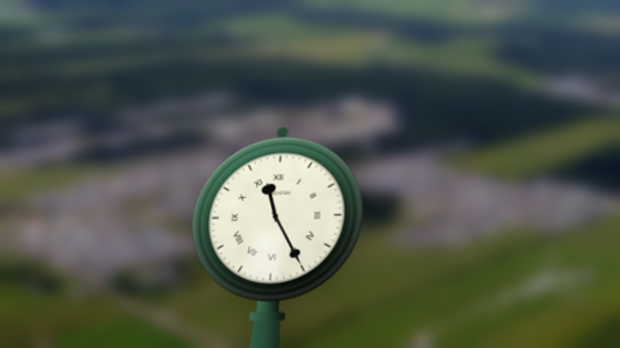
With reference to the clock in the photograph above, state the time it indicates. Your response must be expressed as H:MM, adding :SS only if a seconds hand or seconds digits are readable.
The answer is 11:25
